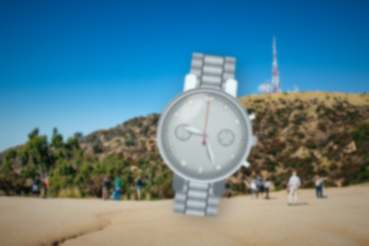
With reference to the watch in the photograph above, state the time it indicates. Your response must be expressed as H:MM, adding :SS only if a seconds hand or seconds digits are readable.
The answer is 9:26
